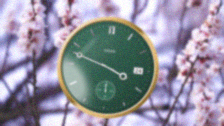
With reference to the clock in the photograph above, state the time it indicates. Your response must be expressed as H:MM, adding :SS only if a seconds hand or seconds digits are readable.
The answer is 3:48
